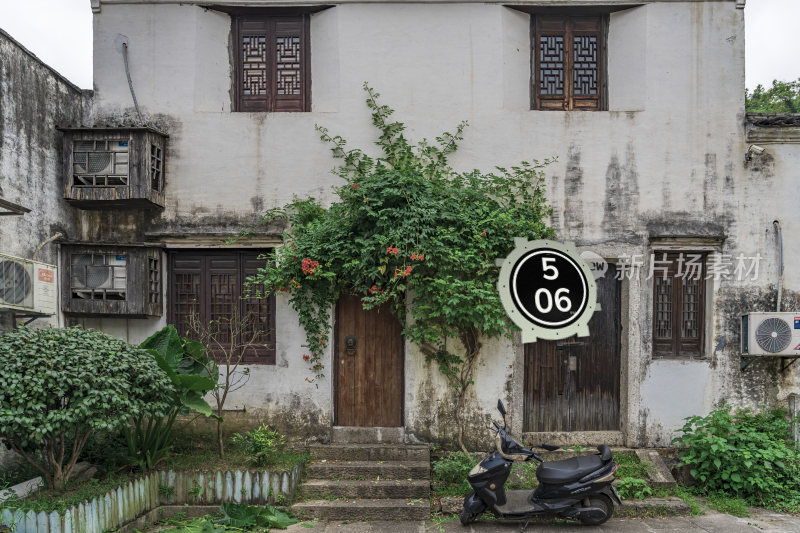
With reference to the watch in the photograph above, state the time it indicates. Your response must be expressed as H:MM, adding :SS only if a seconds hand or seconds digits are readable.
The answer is 5:06
